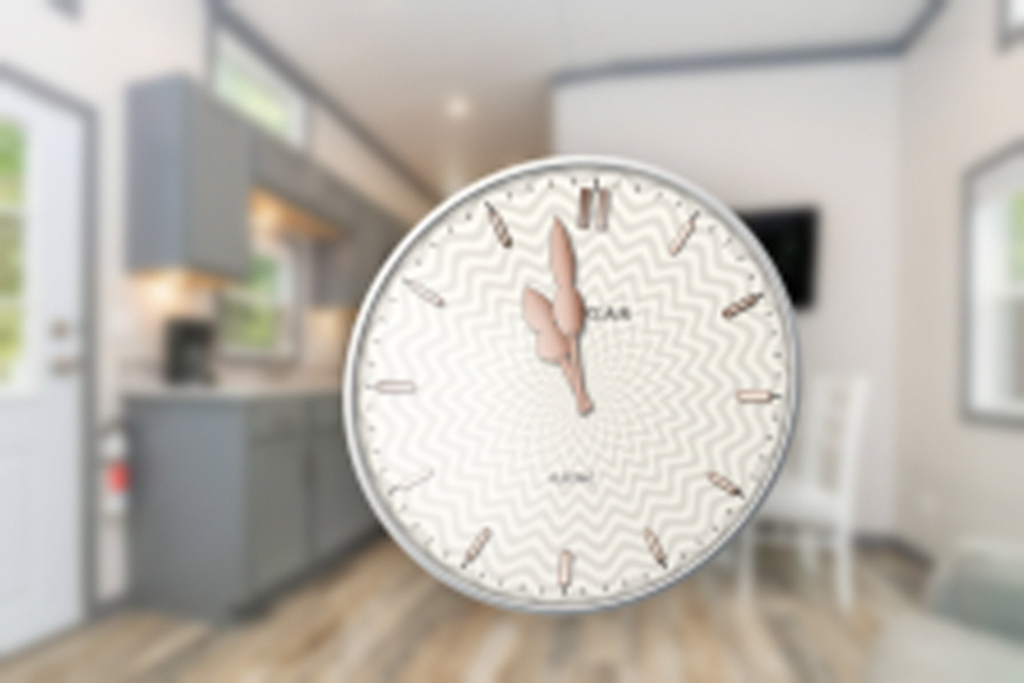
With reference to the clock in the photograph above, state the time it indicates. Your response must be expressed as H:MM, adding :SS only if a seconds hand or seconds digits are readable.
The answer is 10:58
